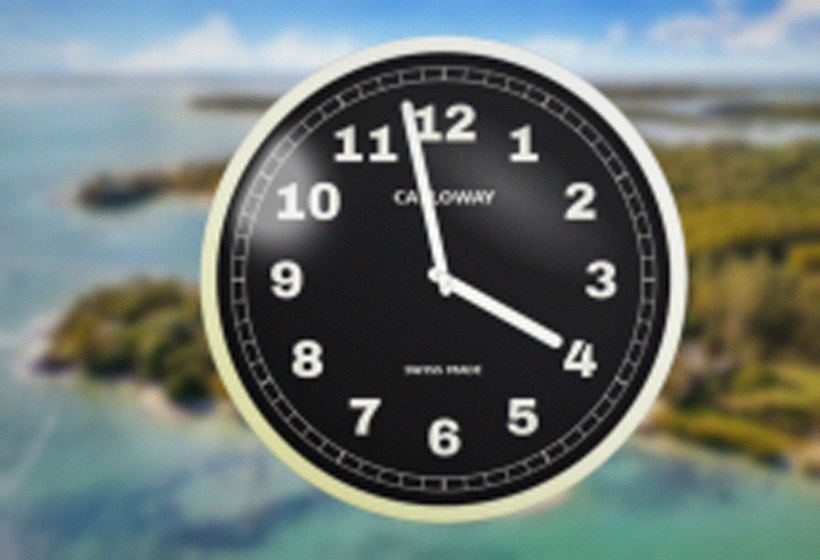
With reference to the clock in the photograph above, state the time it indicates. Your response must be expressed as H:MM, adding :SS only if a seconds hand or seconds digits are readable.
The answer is 3:58
